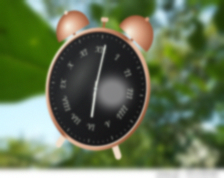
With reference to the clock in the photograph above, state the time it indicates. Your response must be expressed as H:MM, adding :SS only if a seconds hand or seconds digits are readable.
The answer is 6:01
